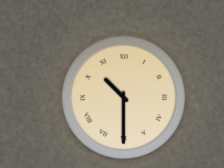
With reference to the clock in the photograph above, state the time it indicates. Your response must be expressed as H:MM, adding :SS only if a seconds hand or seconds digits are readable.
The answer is 10:30
